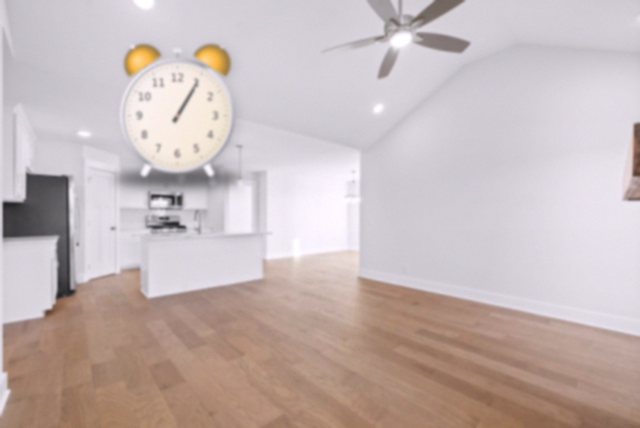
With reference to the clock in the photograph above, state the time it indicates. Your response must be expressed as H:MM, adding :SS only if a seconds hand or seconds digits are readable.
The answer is 1:05
